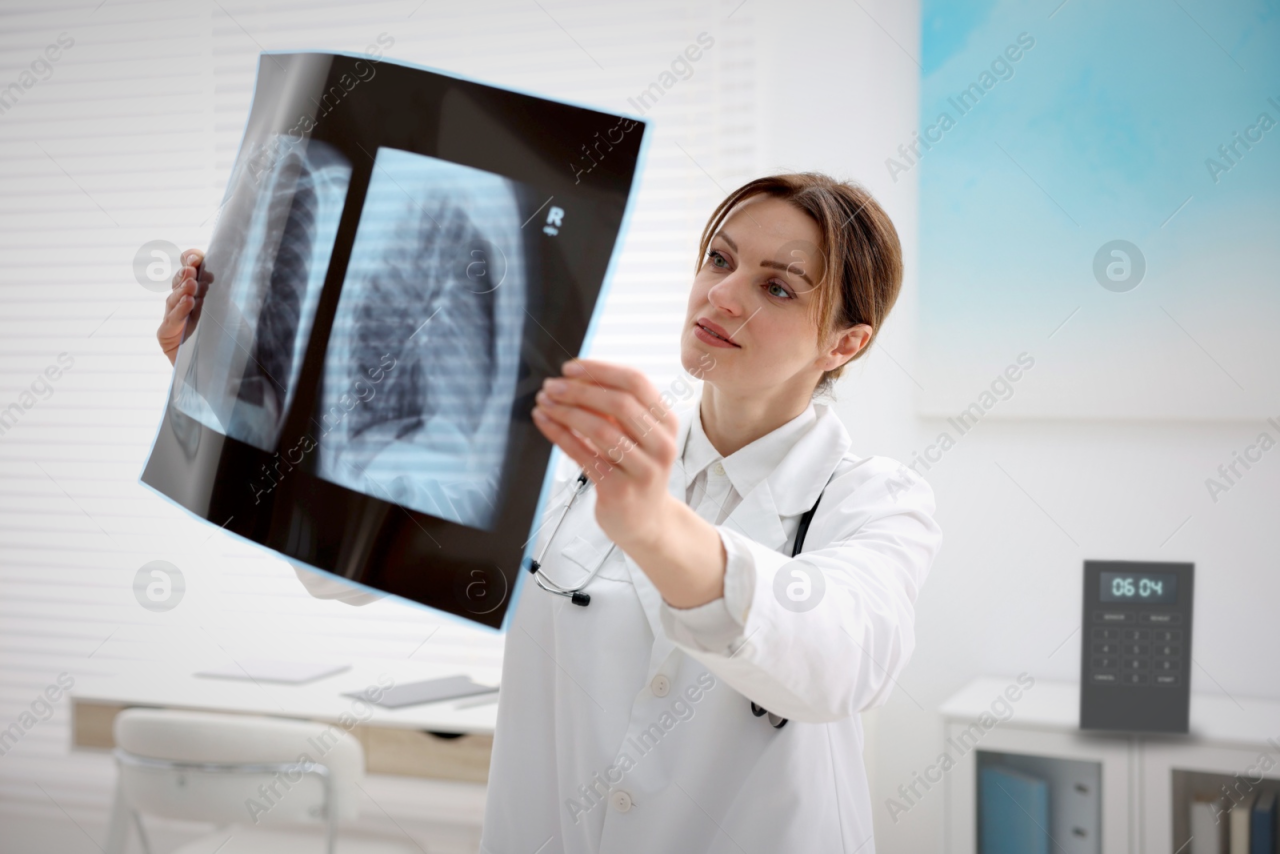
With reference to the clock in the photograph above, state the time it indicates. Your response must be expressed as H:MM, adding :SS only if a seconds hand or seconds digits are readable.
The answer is 6:04
